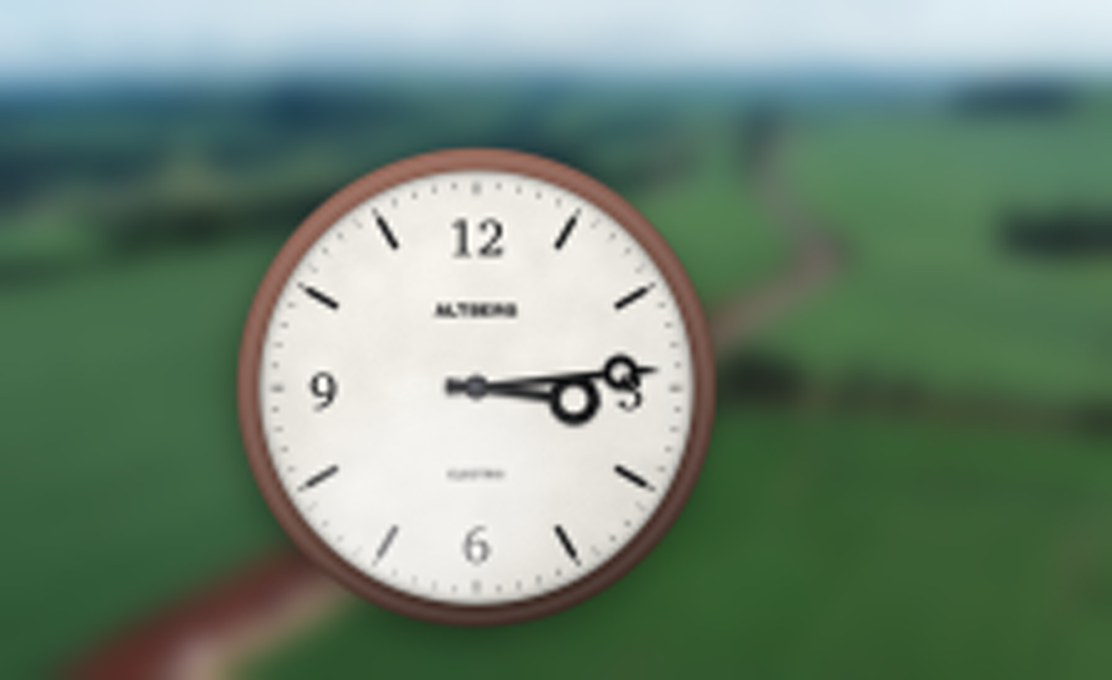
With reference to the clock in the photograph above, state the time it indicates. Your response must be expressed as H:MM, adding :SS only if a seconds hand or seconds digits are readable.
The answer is 3:14
